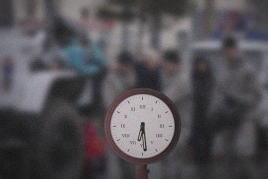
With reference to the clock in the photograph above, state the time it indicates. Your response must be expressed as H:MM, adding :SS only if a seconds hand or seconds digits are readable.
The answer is 6:29
